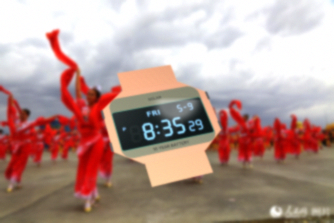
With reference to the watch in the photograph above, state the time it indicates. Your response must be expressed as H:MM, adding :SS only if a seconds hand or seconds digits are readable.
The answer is 8:35:29
